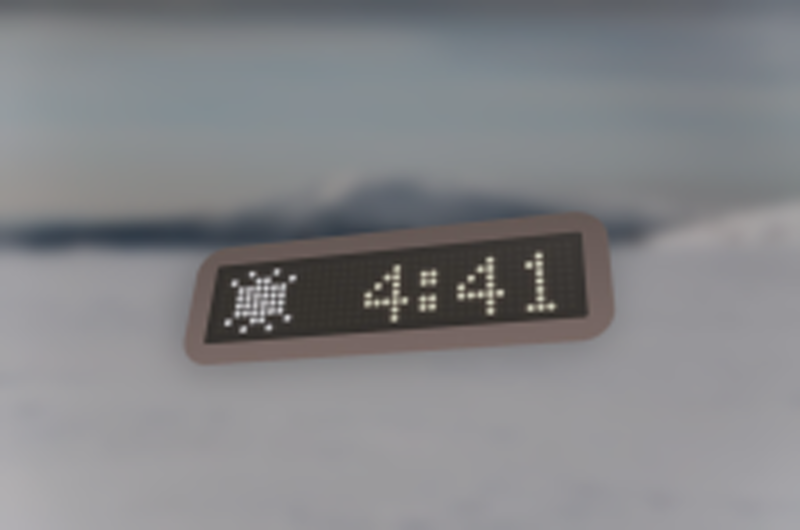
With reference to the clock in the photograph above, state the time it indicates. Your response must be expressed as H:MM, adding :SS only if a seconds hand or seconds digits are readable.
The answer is 4:41
